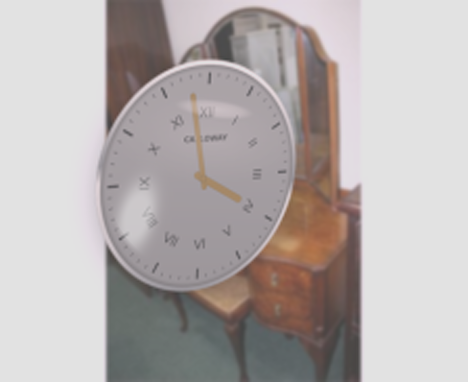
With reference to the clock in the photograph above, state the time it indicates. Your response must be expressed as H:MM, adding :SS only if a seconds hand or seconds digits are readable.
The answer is 3:58
